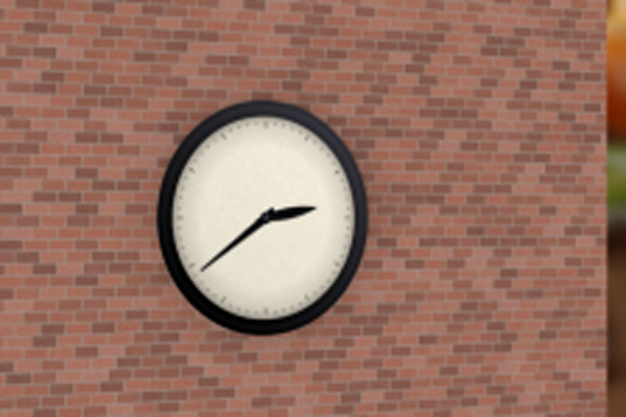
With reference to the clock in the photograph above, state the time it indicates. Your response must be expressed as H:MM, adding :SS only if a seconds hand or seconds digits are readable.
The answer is 2:39
